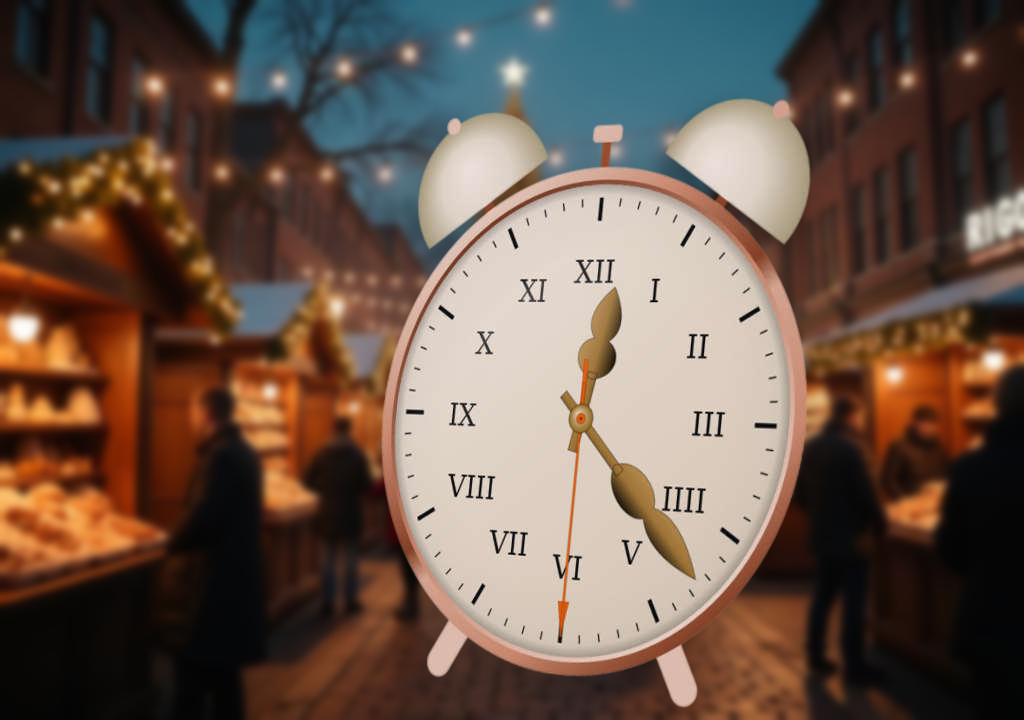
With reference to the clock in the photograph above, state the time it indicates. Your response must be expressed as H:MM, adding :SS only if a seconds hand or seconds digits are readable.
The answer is 12:22:30
